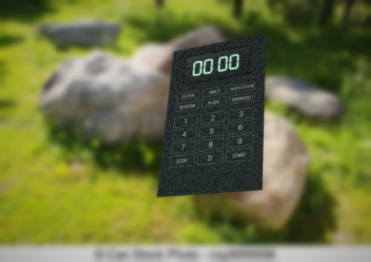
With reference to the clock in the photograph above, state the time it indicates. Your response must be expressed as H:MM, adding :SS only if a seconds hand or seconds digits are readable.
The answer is 0:00
